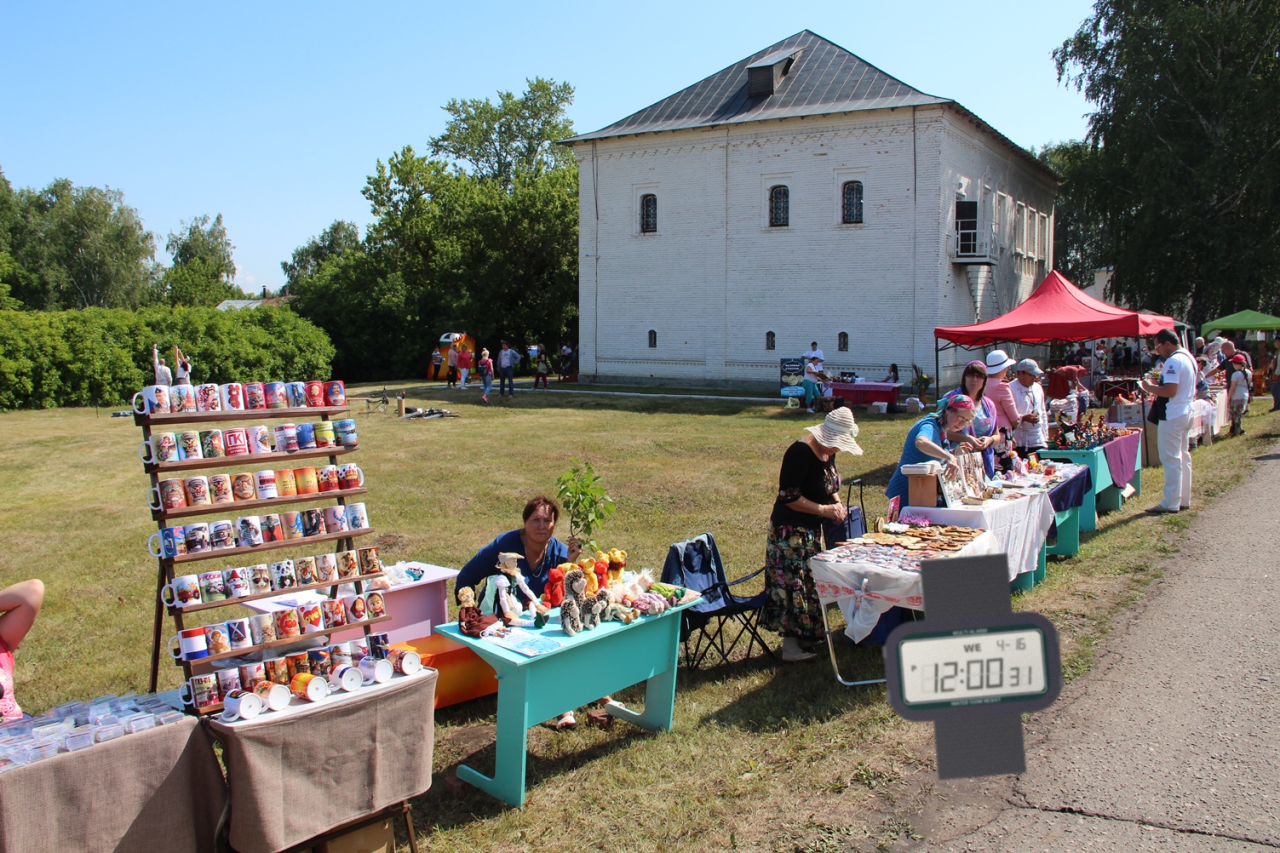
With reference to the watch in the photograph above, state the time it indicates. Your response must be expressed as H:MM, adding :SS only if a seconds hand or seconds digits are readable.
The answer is 12:00:31
